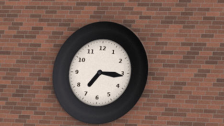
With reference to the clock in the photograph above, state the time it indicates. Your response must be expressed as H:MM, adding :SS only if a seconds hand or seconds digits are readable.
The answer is 7:16
